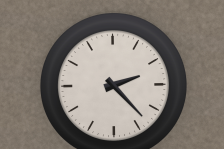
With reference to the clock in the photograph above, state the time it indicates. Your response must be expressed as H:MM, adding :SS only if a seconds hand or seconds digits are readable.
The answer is 2:23
